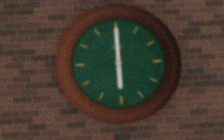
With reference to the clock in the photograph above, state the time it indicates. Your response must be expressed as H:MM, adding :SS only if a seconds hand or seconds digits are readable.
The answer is 6:00
